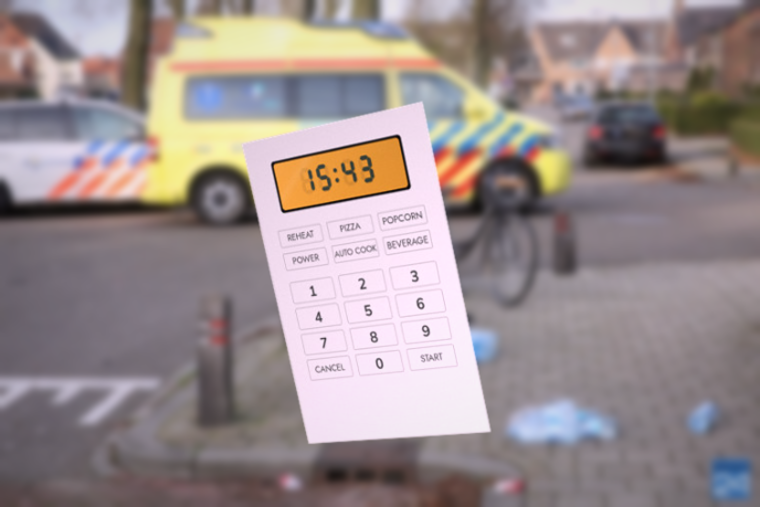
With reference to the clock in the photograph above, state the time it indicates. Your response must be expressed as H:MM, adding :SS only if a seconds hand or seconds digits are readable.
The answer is 15:43
